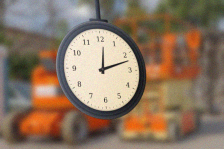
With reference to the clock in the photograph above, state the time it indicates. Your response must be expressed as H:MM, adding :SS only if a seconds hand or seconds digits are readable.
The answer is 12:12
